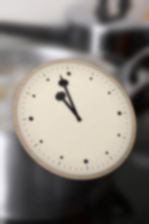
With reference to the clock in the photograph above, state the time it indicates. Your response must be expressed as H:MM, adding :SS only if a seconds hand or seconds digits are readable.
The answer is 10:58
